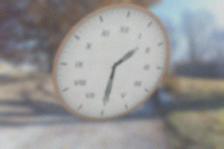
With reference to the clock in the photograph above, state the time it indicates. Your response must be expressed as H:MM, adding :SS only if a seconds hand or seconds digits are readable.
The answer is 1:30
